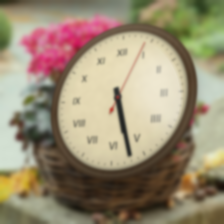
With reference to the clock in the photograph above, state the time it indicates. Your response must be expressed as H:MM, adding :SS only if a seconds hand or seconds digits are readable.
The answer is 5:27:04
